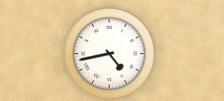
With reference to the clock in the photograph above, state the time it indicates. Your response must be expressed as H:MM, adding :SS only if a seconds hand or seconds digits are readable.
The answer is 4:43
